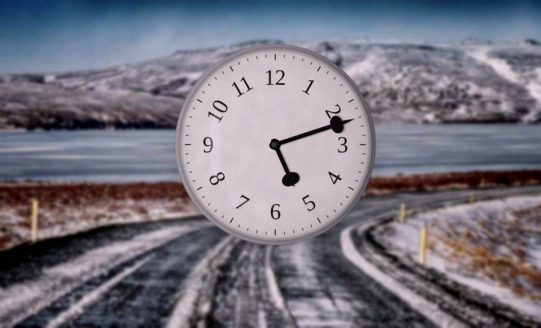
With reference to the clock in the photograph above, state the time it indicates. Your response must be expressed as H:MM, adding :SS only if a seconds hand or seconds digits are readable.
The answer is 5:12
